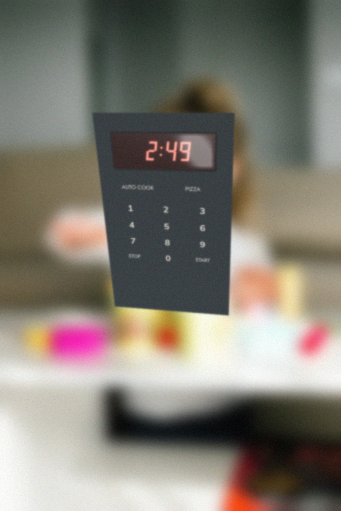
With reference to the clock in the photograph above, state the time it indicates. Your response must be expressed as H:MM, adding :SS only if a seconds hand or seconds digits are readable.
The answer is 2:49
